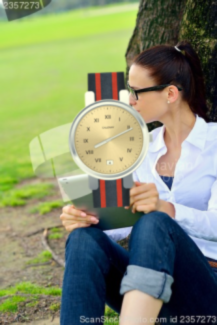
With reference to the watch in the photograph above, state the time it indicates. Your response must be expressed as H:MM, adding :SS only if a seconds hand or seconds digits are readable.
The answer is 8:11
